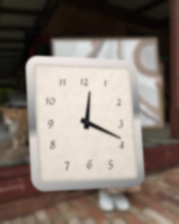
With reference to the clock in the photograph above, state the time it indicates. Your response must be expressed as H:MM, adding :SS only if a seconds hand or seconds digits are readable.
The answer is 12:19
